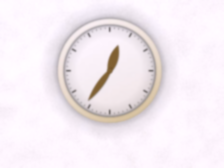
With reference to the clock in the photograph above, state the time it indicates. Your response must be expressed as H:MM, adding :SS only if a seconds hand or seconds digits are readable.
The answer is 12:36
